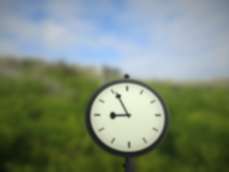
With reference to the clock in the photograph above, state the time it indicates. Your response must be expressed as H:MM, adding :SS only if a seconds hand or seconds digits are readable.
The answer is 8:56
